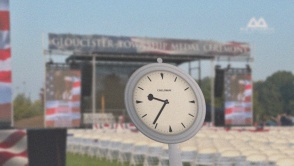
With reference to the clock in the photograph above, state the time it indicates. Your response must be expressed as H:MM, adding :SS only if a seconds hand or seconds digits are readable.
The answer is 9:36
